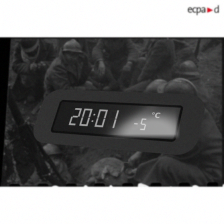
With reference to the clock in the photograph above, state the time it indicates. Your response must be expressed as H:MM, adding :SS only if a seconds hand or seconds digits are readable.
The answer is 20:01
